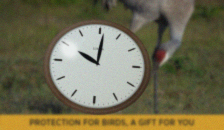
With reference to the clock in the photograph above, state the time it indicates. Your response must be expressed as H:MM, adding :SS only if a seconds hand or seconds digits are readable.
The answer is 10:01
